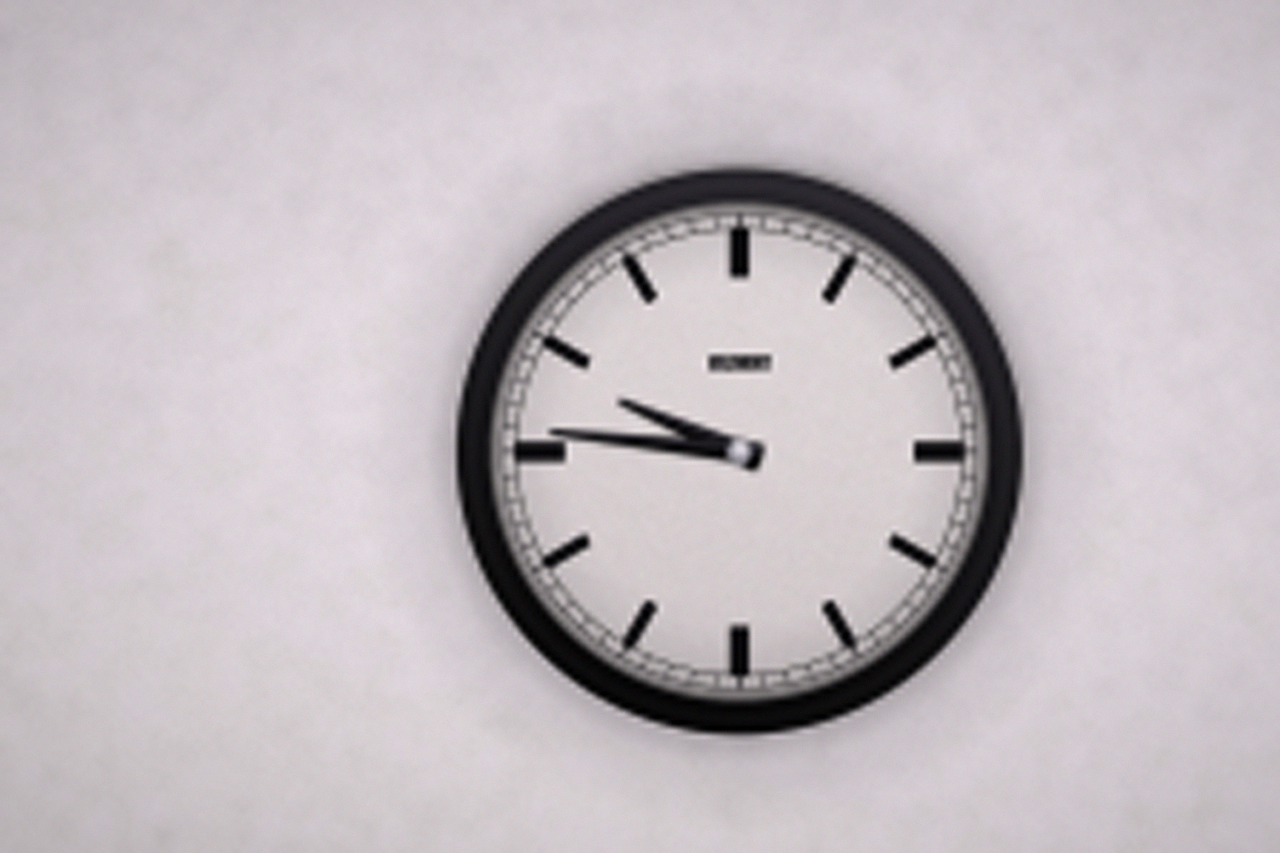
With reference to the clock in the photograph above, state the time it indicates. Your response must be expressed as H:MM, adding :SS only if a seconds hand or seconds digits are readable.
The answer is 9:46
